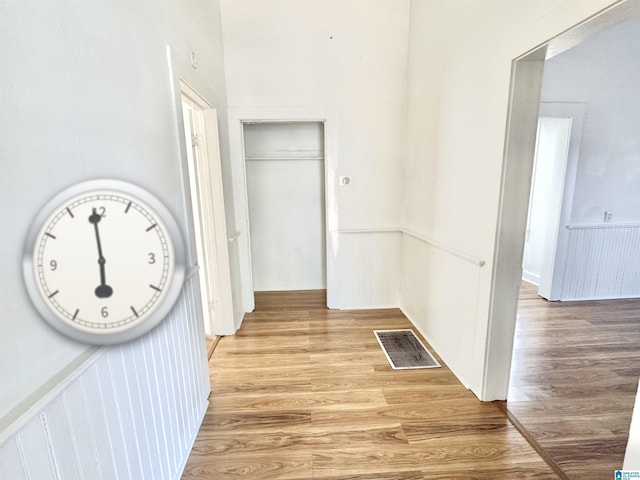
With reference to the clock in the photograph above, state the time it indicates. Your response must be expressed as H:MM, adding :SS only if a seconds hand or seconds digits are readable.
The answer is 5:59
